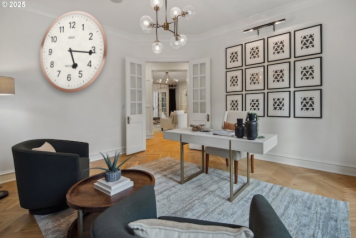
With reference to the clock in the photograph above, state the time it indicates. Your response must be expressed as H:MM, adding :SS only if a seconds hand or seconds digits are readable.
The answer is 5:16
